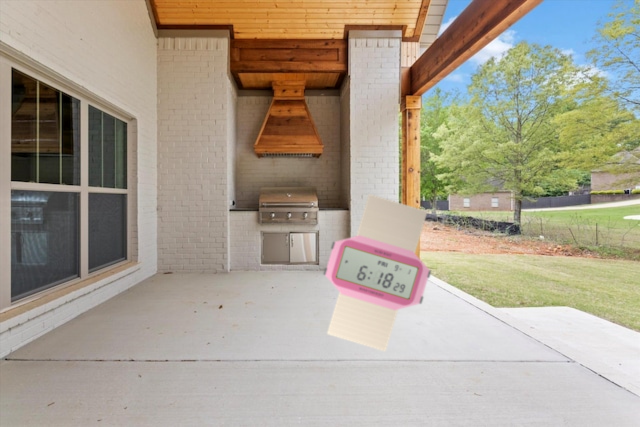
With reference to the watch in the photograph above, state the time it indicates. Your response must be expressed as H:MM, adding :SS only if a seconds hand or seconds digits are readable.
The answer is 6:18
